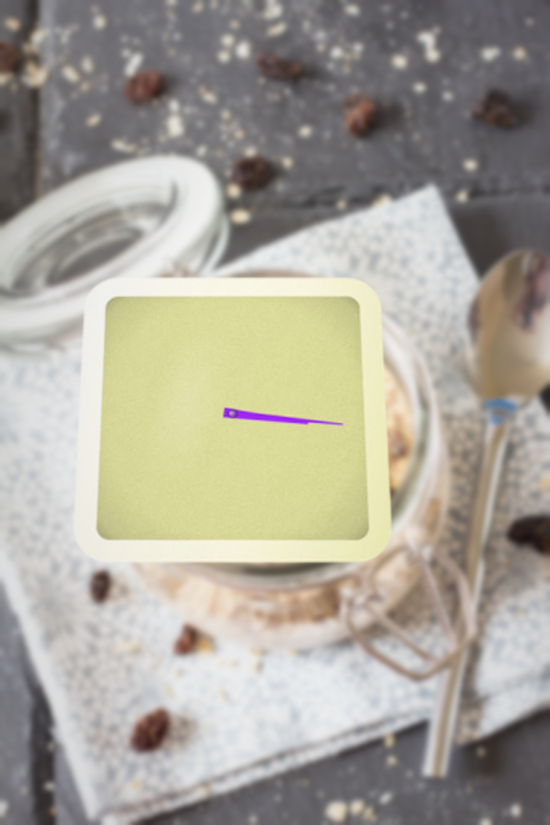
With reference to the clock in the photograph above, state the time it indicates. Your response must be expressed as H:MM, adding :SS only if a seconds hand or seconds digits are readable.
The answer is 3:16
